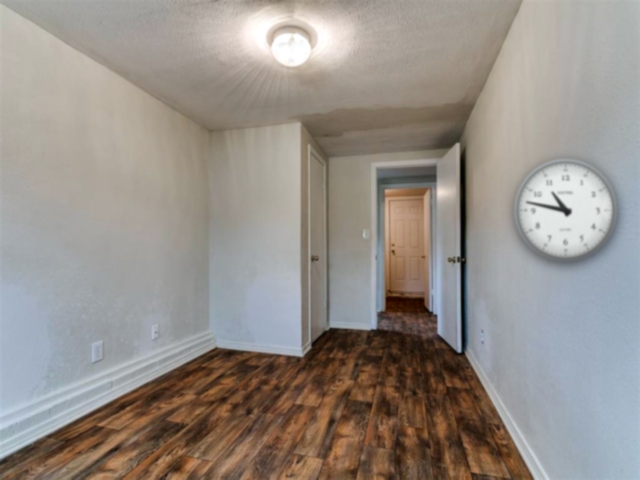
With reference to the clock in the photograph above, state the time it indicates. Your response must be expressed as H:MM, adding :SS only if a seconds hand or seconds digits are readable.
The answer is 10:47
